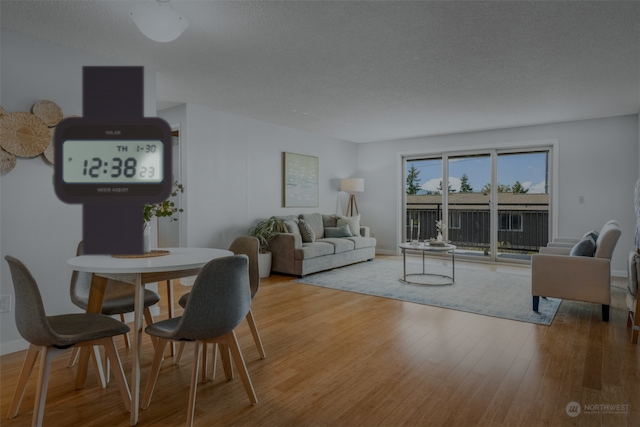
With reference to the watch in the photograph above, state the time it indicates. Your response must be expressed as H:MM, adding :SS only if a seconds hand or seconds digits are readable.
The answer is 12:38:23
